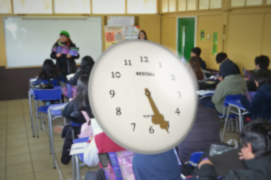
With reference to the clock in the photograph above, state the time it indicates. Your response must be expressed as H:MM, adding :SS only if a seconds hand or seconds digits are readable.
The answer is 5:26
